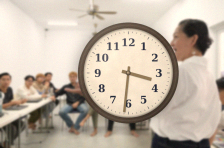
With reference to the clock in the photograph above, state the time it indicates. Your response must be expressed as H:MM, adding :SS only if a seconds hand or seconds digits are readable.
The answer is 3:31
